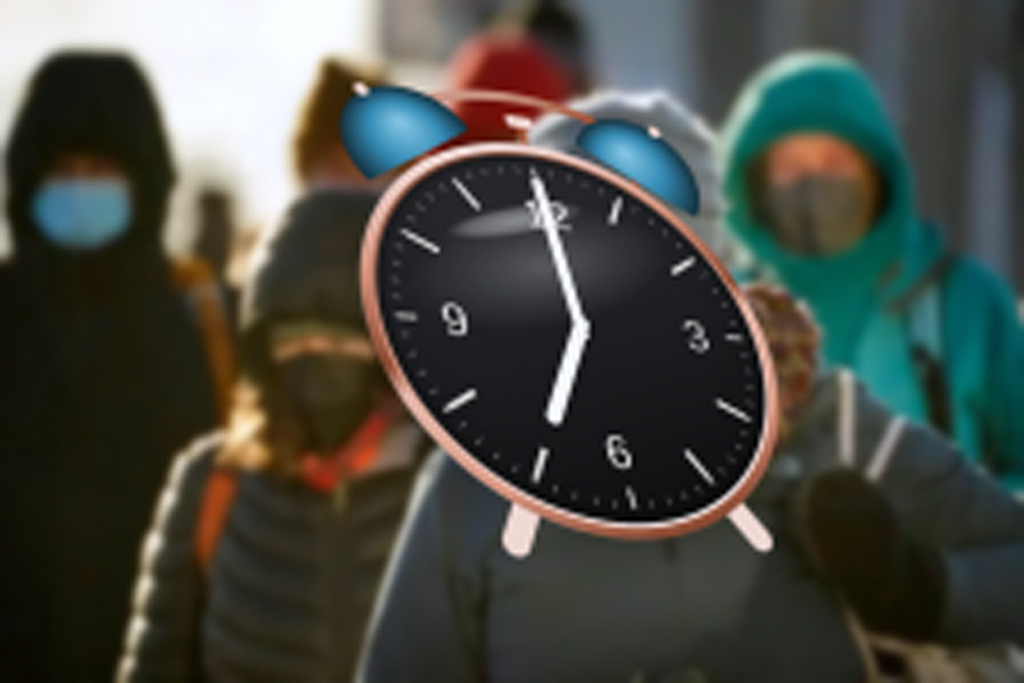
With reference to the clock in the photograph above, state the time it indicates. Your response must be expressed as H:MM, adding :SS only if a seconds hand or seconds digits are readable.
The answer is 7:00
